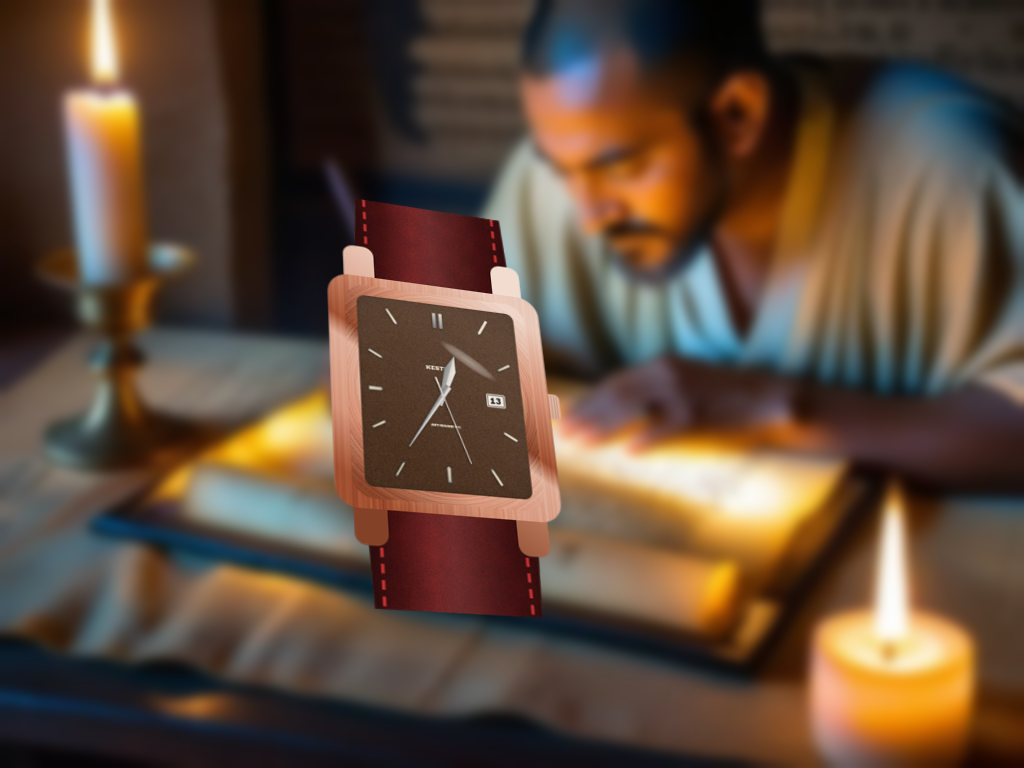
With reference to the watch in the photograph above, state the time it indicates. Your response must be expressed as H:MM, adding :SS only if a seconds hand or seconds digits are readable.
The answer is 12:35:27
